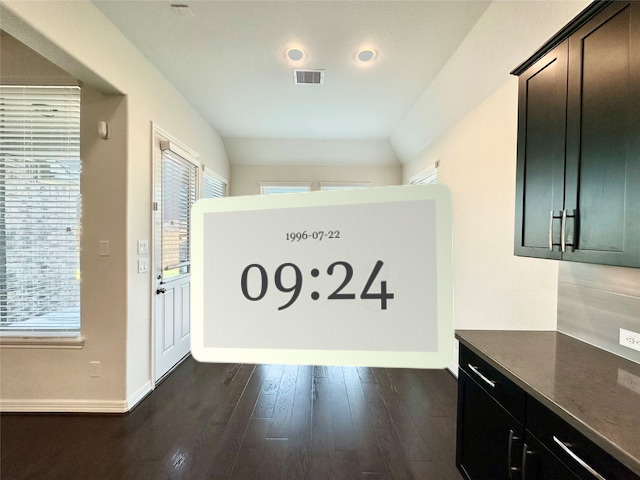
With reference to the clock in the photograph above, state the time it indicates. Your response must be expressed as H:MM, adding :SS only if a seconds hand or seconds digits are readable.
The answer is 9:24
